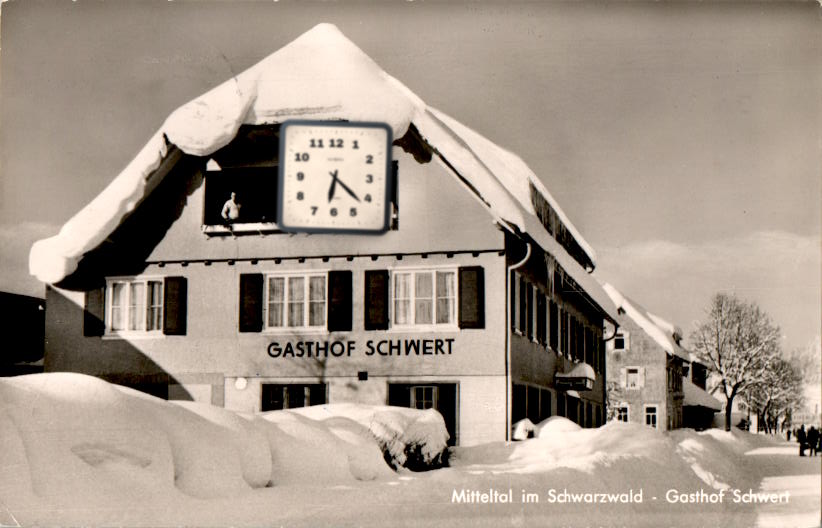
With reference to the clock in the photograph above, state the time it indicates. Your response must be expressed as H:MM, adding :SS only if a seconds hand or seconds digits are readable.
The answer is 6:22
